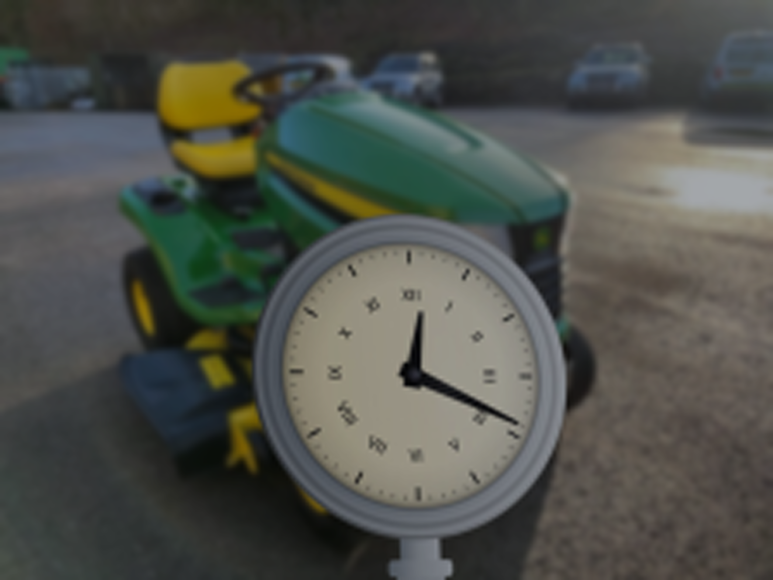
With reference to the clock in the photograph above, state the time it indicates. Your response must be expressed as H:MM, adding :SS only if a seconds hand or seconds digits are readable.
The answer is 12:19
